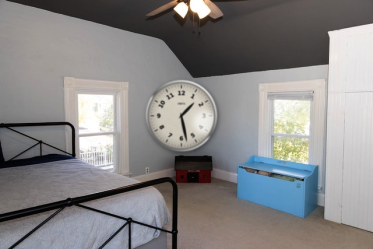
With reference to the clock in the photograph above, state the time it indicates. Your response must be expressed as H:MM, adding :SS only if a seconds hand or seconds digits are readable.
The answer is 1:28
